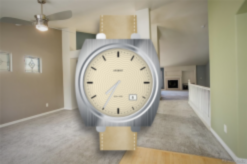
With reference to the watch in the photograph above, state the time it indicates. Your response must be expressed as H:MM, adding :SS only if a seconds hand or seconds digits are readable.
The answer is 7:35
